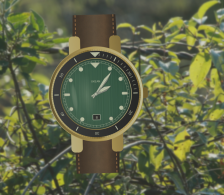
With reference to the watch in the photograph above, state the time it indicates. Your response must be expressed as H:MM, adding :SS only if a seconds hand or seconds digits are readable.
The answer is 2:06
